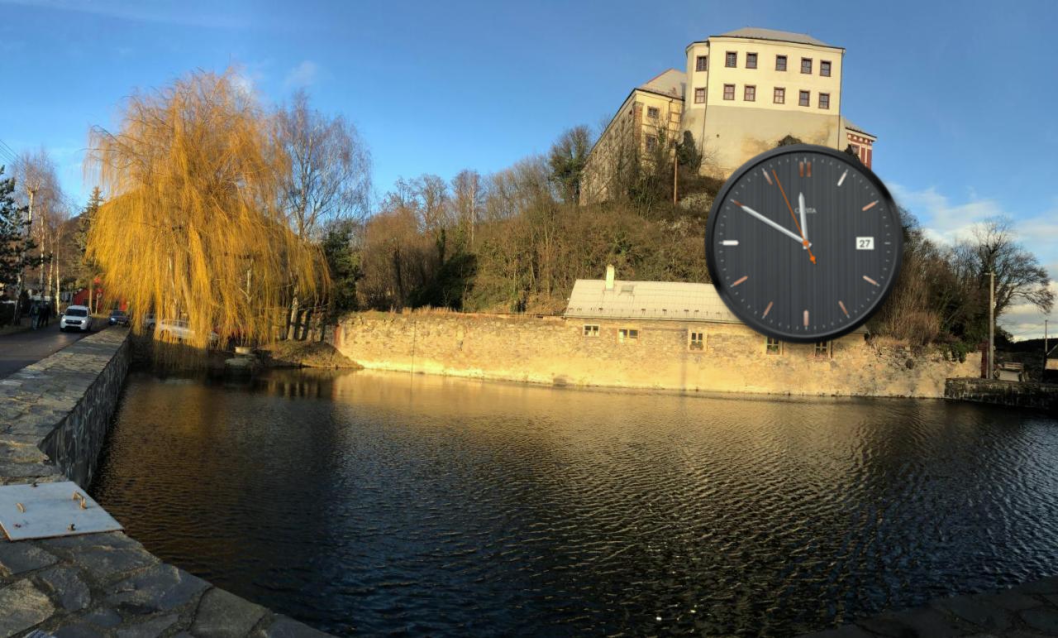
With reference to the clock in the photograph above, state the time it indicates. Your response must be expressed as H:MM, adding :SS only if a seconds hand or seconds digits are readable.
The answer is 11:49:56
